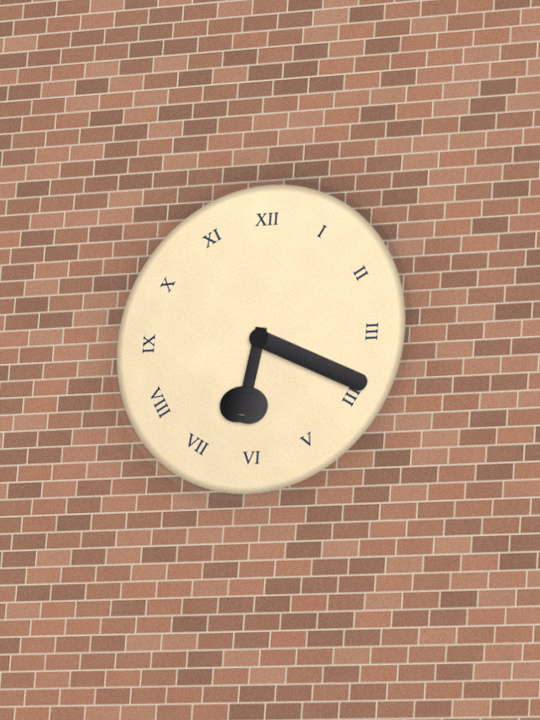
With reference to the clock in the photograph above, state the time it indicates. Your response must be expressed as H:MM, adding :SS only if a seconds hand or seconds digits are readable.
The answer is 6:19
